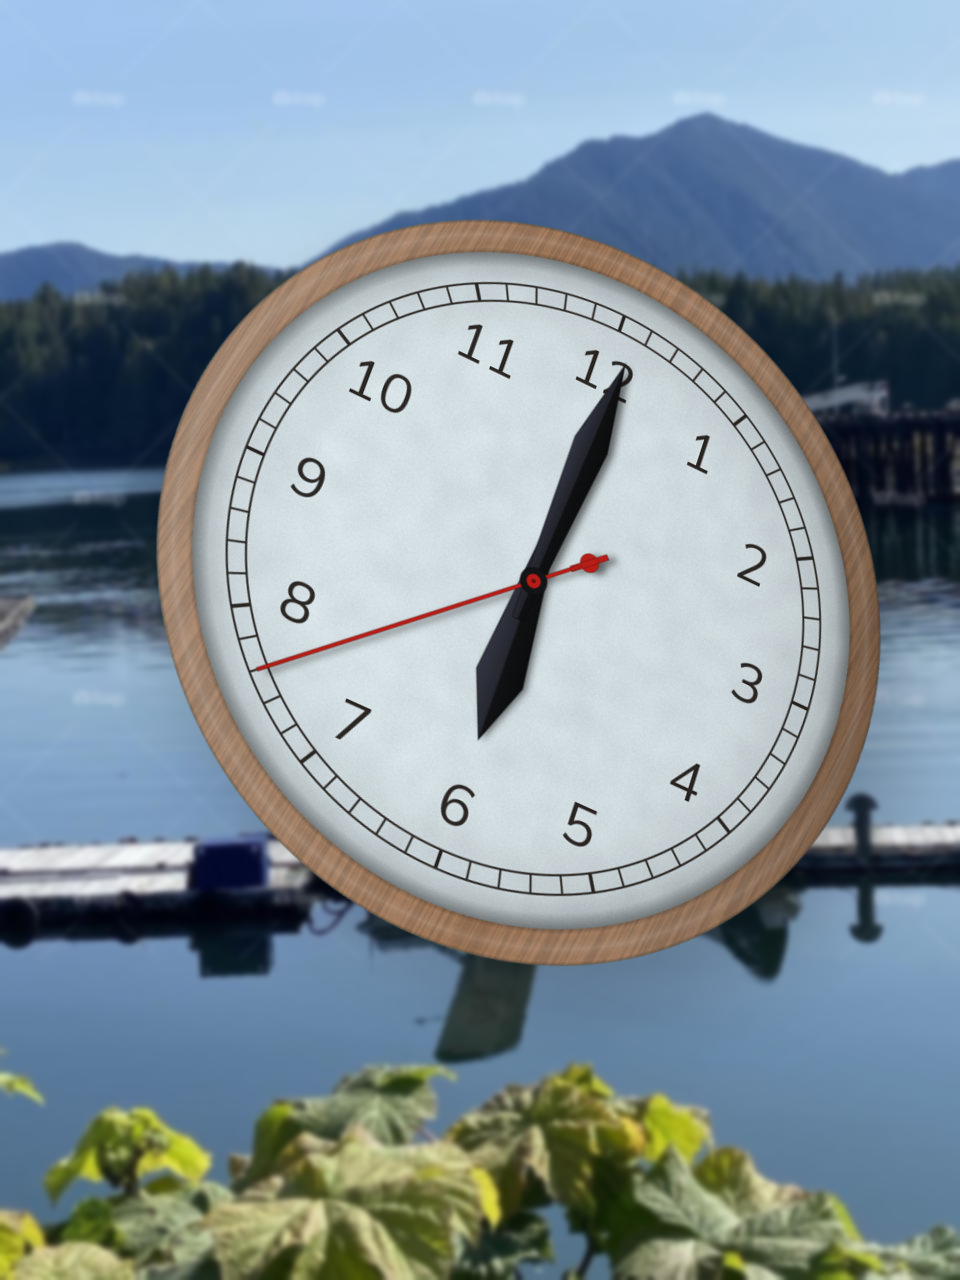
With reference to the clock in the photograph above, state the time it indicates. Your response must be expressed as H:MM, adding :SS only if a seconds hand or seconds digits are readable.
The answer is 6:00:38
